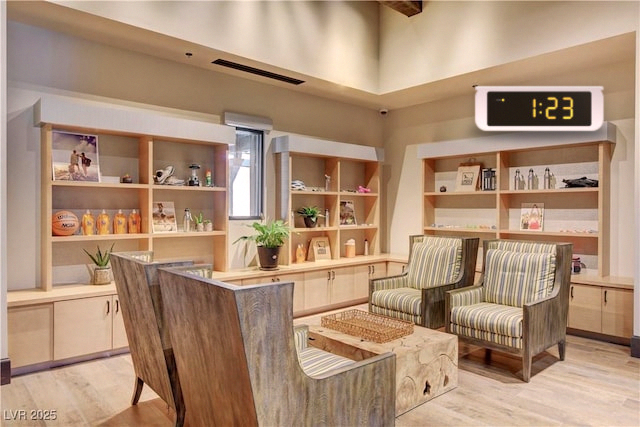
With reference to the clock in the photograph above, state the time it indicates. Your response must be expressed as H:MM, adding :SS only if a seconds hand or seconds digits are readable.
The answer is 1:23
